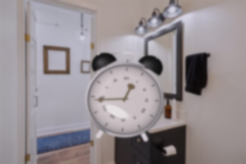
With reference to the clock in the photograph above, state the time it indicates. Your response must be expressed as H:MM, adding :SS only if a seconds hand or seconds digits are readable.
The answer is 12:44
